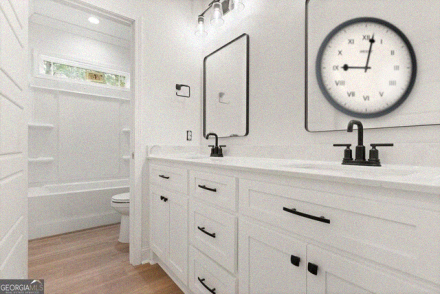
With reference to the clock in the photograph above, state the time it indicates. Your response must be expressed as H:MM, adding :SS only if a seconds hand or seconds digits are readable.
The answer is 9:02
